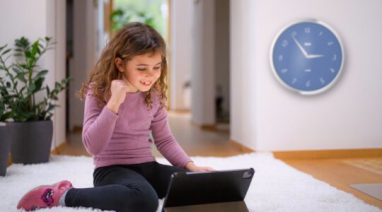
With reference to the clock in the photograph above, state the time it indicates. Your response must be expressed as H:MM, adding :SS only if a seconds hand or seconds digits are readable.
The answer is 2:54
